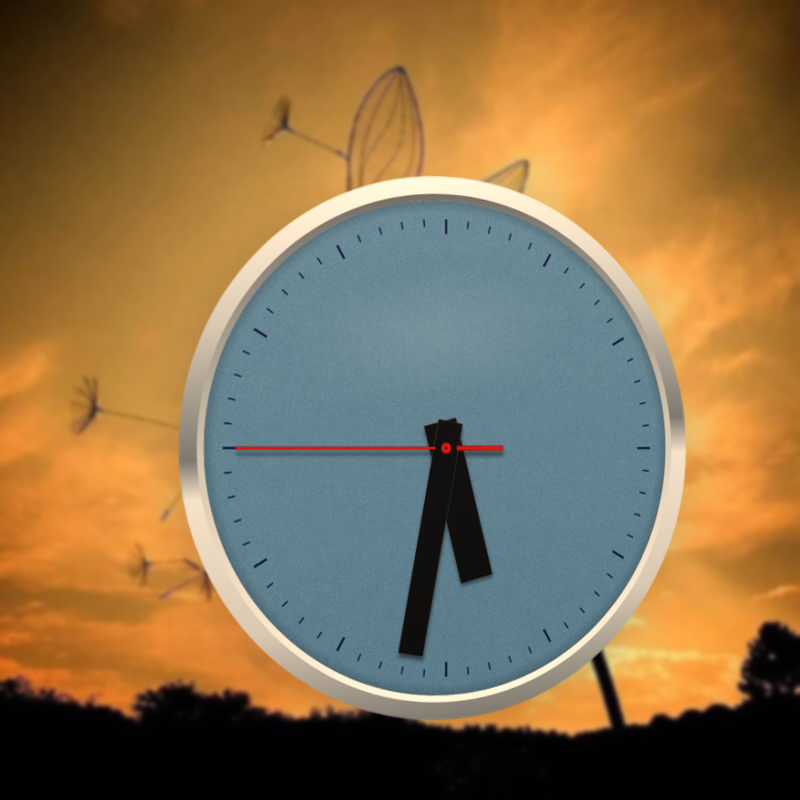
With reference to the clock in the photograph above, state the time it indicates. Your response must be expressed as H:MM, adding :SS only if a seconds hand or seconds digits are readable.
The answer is 5:31:45
